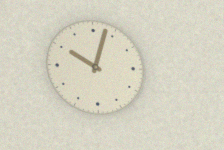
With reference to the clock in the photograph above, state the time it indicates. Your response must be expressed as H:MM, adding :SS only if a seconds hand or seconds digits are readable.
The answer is 10:03
